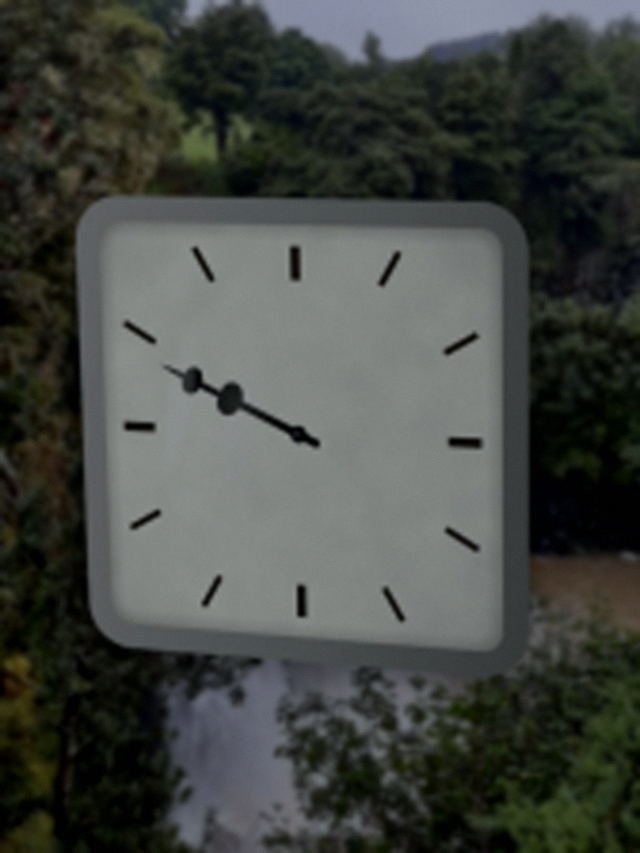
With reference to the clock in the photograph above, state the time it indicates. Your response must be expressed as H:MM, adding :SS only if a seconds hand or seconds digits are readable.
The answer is 9:49
